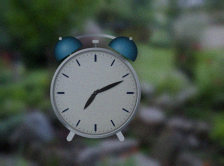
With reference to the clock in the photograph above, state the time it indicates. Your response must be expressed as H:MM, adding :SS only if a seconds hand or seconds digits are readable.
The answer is 7:11
